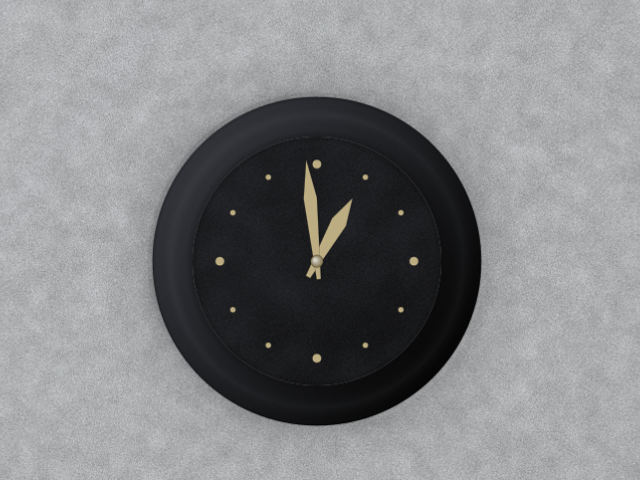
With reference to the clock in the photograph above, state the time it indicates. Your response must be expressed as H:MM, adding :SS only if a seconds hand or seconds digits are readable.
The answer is 12:59
